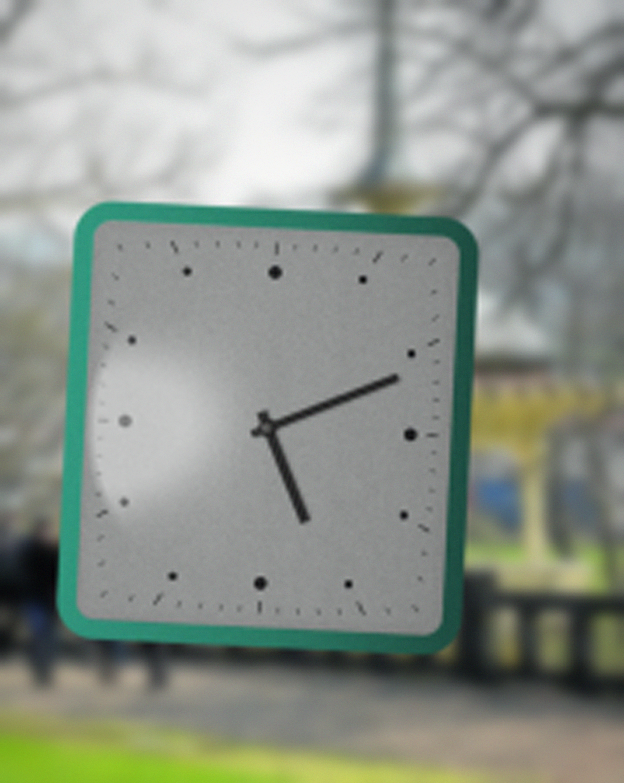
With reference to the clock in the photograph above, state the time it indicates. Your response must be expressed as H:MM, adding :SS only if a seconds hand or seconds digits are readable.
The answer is 5:11
